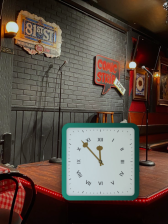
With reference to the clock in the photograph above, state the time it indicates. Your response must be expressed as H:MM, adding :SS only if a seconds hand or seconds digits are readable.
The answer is 11:53
